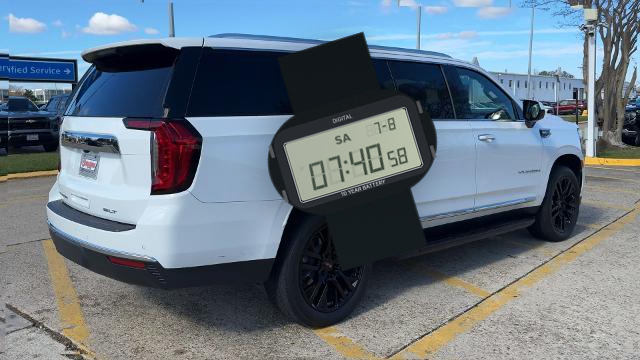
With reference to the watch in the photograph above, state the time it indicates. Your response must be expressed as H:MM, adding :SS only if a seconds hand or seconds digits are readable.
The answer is 7:40:58
